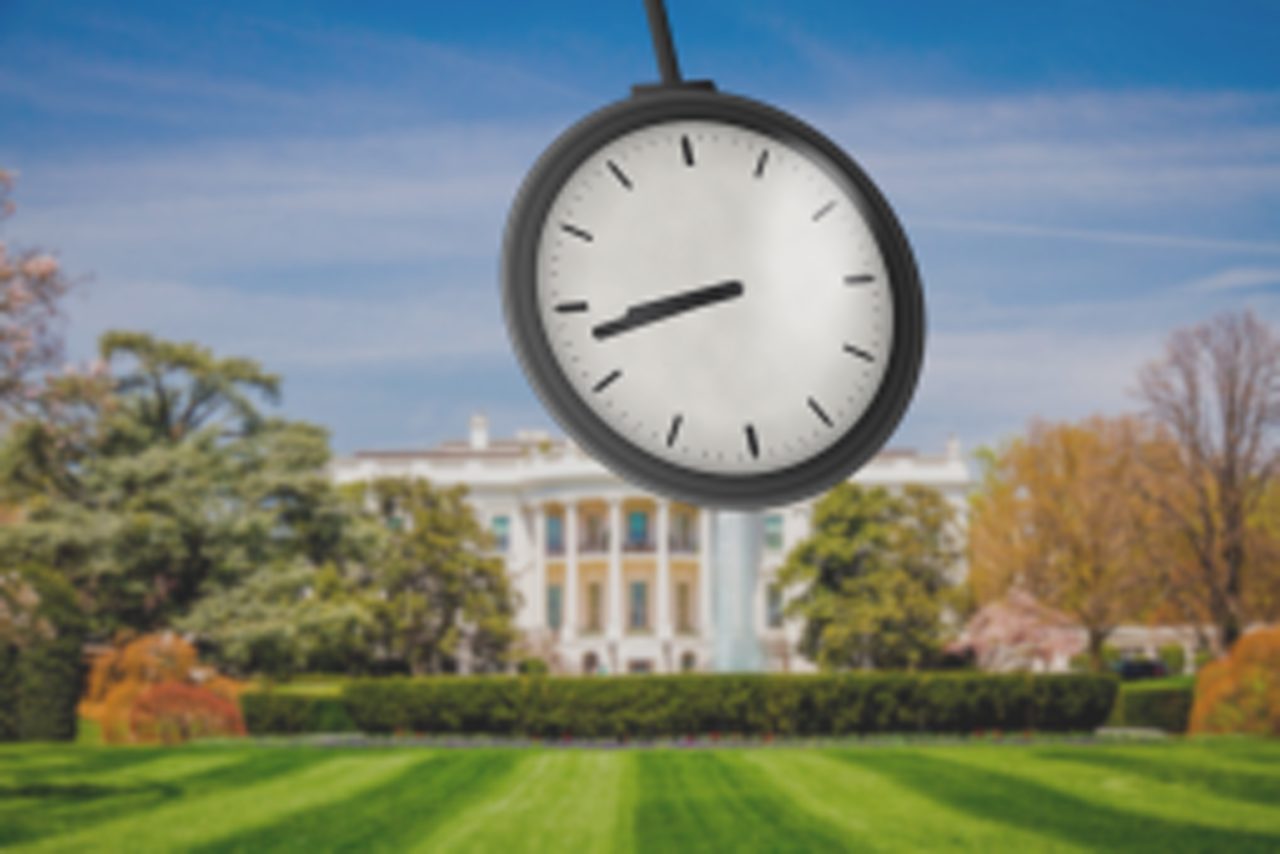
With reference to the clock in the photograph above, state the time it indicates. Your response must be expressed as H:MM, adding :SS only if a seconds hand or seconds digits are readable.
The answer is 8:43
